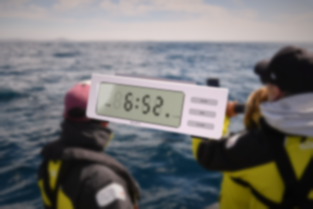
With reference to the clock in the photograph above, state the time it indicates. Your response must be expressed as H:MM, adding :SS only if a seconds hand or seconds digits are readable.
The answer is 6:52
